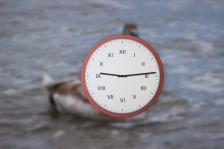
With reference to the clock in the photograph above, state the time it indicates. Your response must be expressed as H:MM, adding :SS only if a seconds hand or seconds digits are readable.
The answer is 9:14
